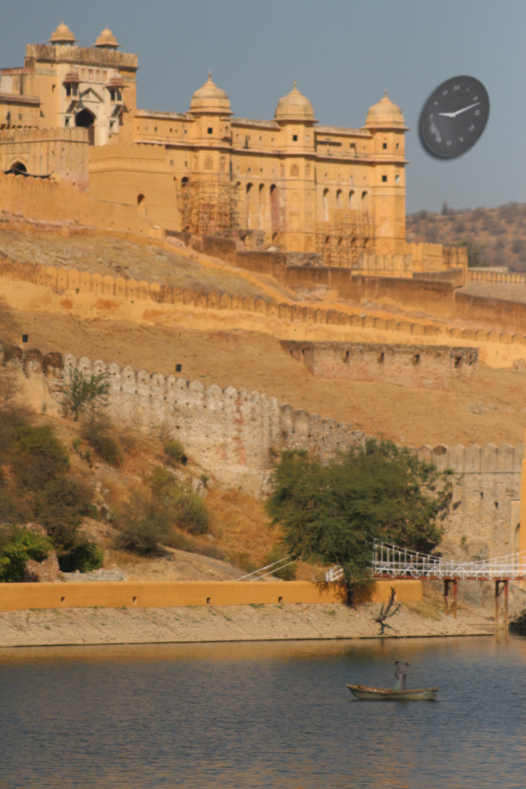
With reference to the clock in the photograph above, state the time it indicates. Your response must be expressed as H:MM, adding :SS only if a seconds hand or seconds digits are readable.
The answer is 9:12
